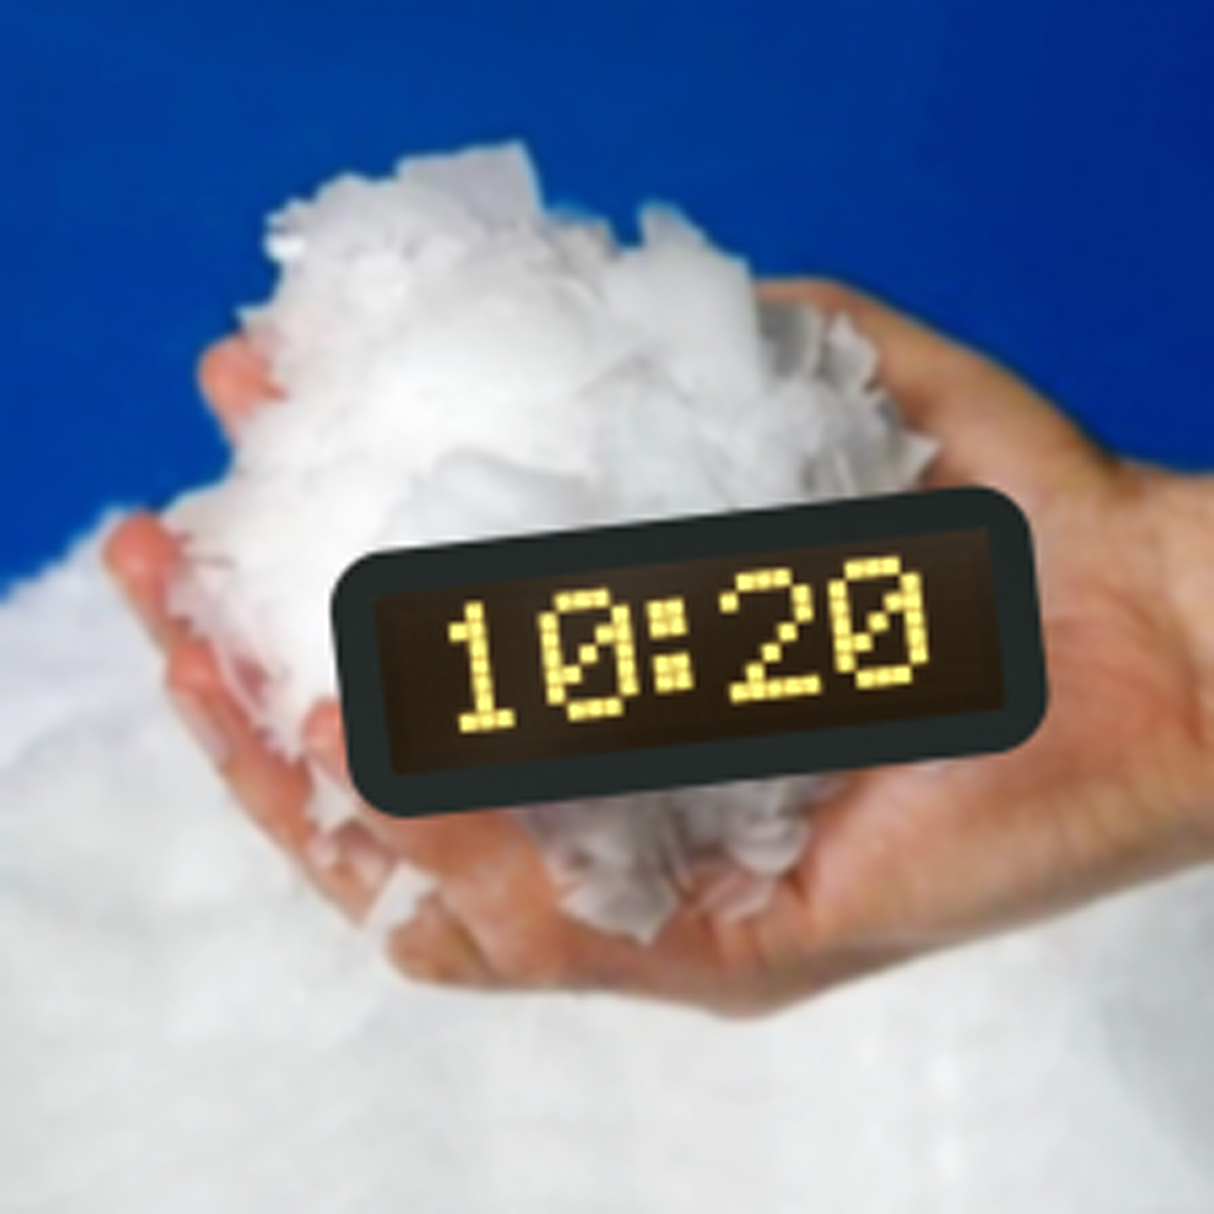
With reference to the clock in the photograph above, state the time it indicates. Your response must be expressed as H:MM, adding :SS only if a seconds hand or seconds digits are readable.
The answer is 10:20
